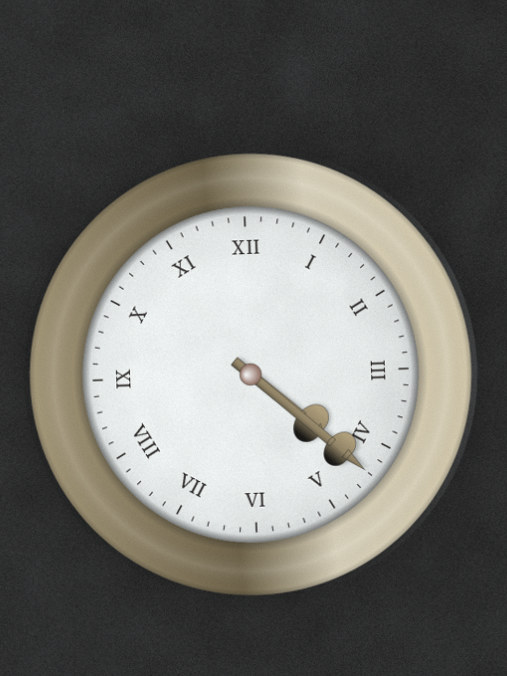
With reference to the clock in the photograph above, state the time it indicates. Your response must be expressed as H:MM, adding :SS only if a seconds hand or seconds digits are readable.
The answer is 4:22
